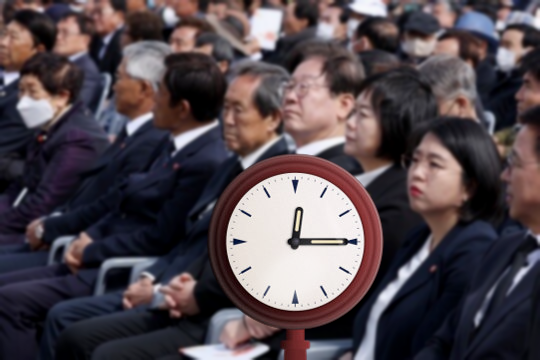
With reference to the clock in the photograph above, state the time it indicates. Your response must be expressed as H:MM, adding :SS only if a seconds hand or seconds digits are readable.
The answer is 12:15
